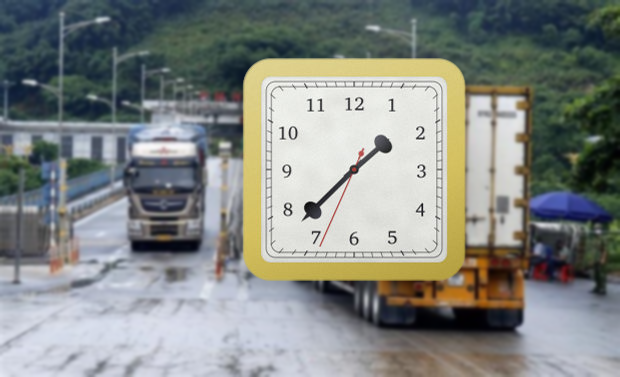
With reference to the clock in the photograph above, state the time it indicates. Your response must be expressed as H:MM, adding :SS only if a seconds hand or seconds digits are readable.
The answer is 1:37:34
